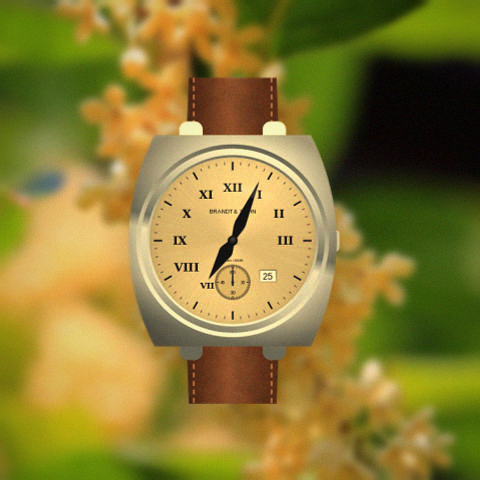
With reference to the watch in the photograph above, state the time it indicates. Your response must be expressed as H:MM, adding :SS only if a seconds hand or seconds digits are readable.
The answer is 7:04
